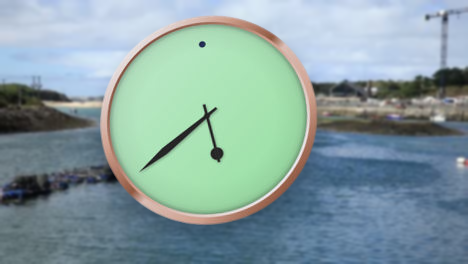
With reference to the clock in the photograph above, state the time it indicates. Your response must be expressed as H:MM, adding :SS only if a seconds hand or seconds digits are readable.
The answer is 5:39
